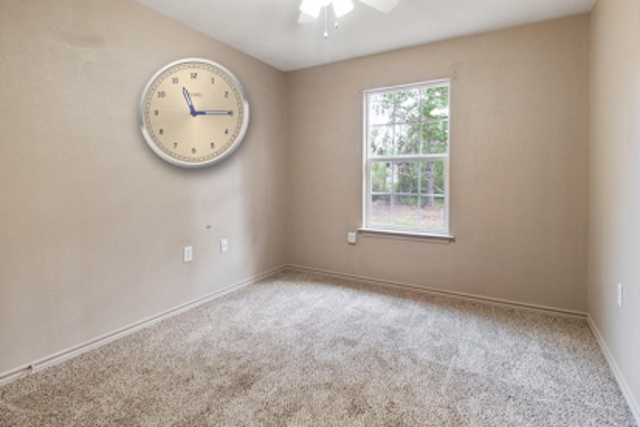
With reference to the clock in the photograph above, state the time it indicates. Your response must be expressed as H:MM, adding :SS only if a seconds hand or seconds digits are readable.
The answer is 11:15
